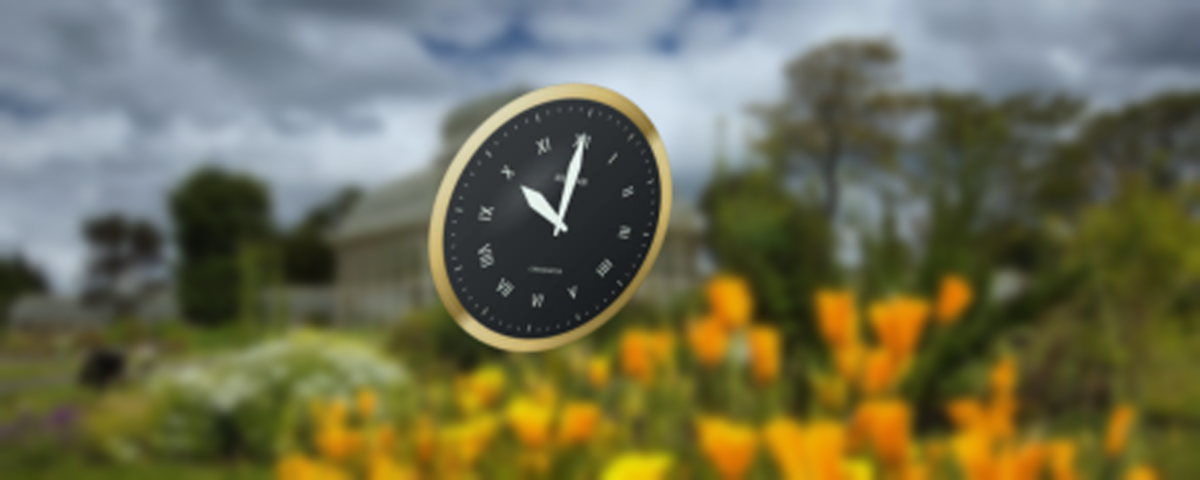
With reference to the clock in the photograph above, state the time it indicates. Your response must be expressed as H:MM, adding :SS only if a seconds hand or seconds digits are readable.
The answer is 10:00
